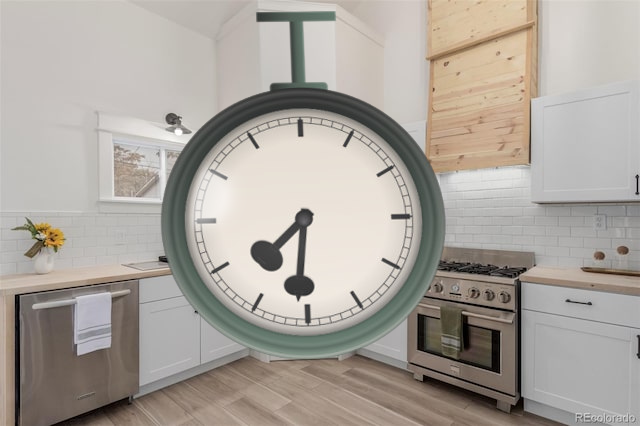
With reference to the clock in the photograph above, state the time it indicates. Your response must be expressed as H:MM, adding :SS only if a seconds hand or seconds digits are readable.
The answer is 7:31
